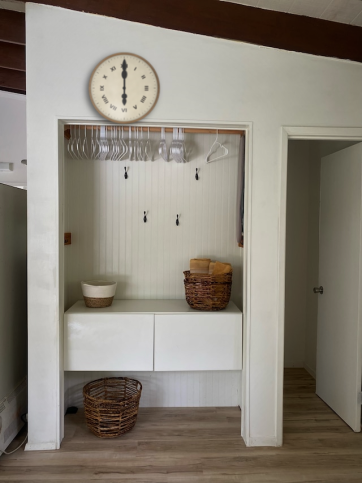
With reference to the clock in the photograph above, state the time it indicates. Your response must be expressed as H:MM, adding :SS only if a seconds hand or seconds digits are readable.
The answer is 6:00
